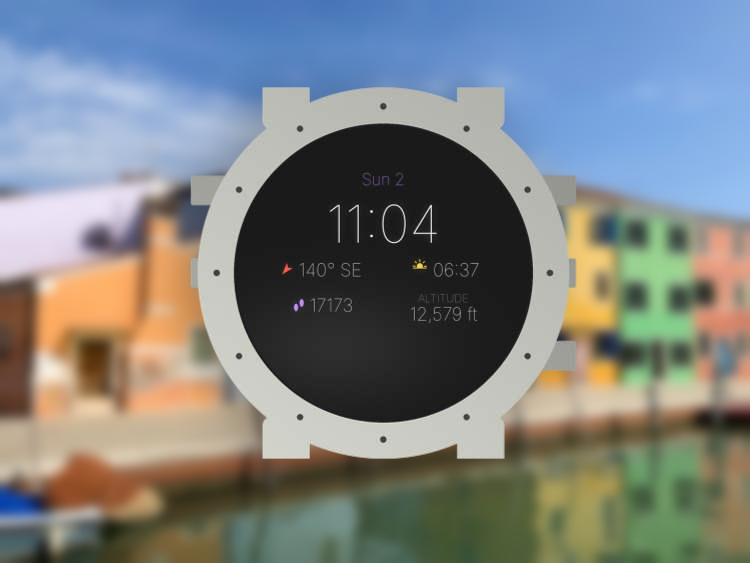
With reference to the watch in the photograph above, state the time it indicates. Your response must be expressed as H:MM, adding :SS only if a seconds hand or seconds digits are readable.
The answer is 11:04
